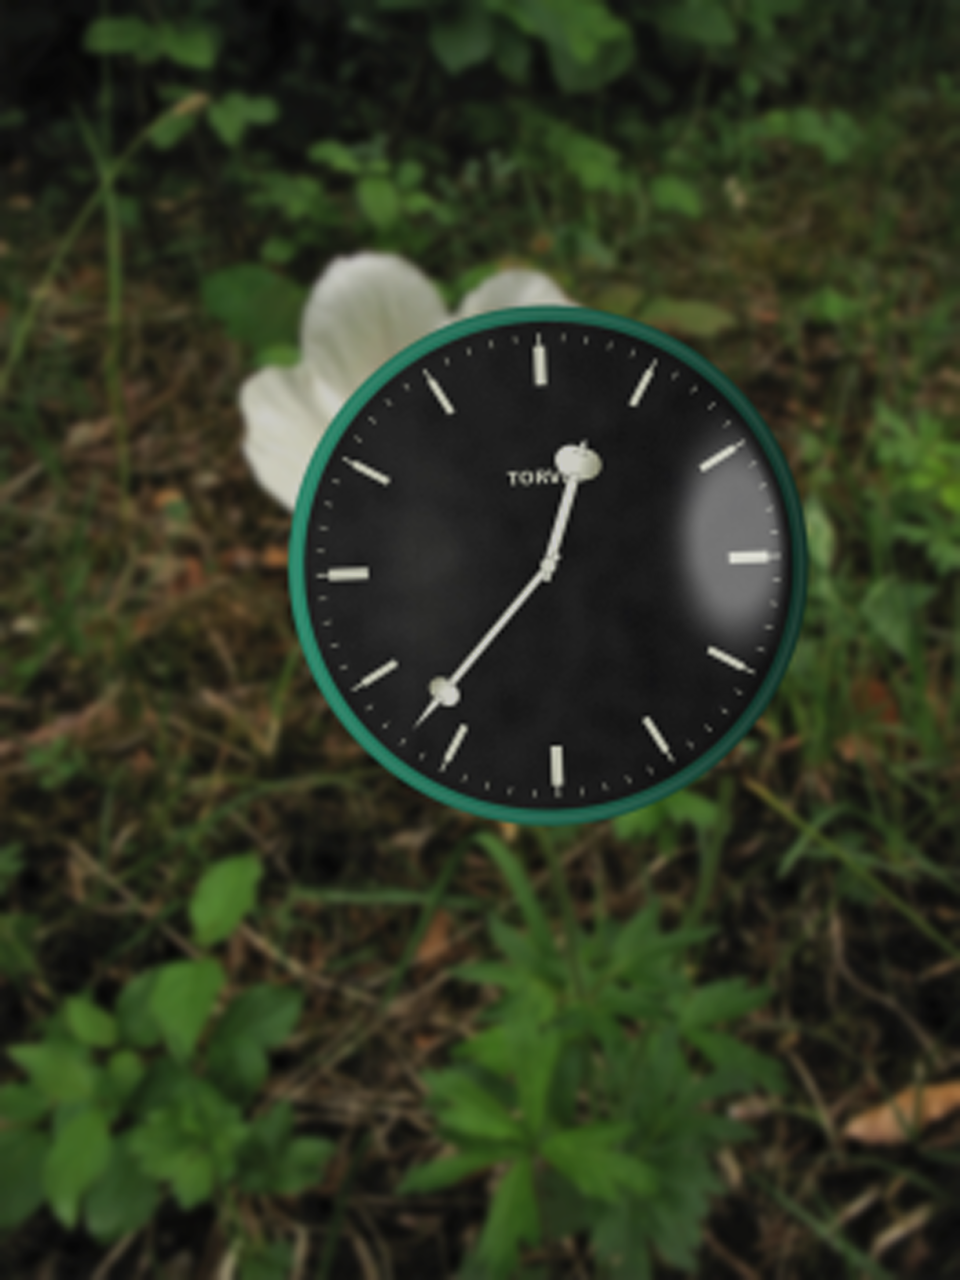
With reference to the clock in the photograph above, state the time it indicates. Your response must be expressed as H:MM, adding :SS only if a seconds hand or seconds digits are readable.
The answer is 12:37
